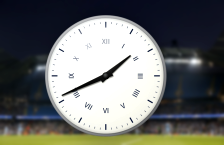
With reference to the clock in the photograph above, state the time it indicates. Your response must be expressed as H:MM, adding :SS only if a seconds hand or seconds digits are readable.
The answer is 1:41
